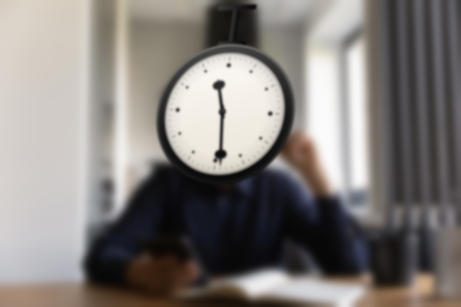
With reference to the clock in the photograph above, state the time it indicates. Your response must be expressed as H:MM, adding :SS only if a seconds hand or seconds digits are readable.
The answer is 11:29
